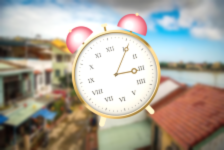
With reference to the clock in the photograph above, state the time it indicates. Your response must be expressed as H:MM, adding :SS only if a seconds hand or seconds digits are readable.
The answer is 3:06
